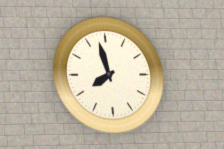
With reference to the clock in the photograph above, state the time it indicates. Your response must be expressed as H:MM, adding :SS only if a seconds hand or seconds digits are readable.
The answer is 7:58
